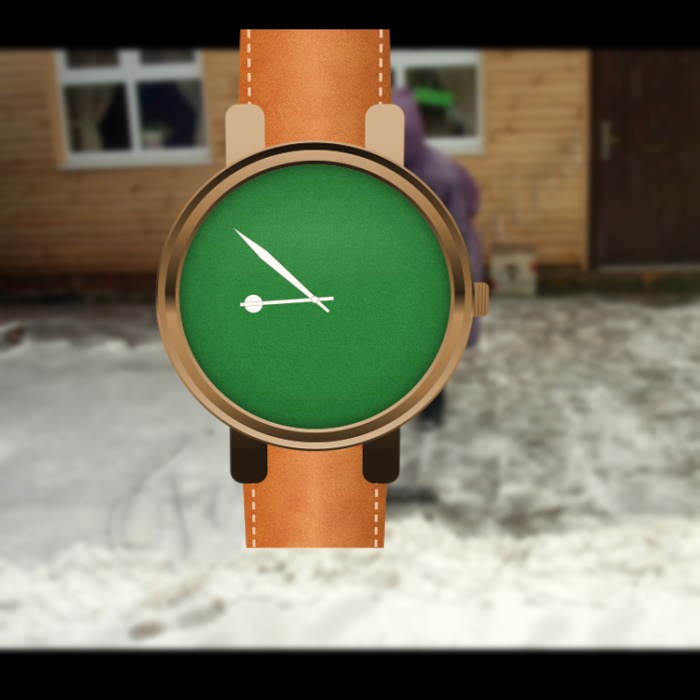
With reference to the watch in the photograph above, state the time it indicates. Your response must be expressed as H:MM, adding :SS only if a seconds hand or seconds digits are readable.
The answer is 8:52
